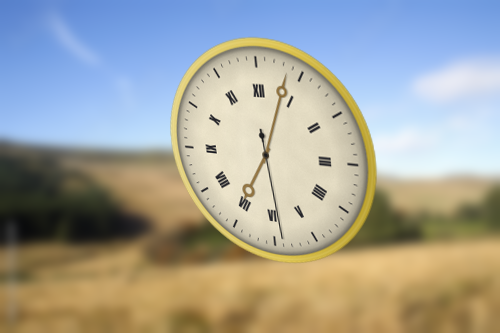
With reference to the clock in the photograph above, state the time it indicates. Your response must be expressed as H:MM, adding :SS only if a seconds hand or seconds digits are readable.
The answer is 7:03:29
